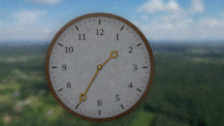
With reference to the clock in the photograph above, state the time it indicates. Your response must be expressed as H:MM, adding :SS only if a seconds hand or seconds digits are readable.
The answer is 1:35
